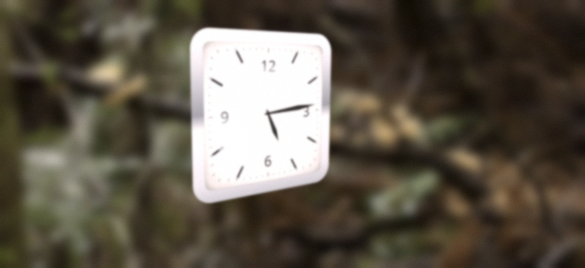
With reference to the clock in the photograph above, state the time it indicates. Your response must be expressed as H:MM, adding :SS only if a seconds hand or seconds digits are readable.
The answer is 5:14
